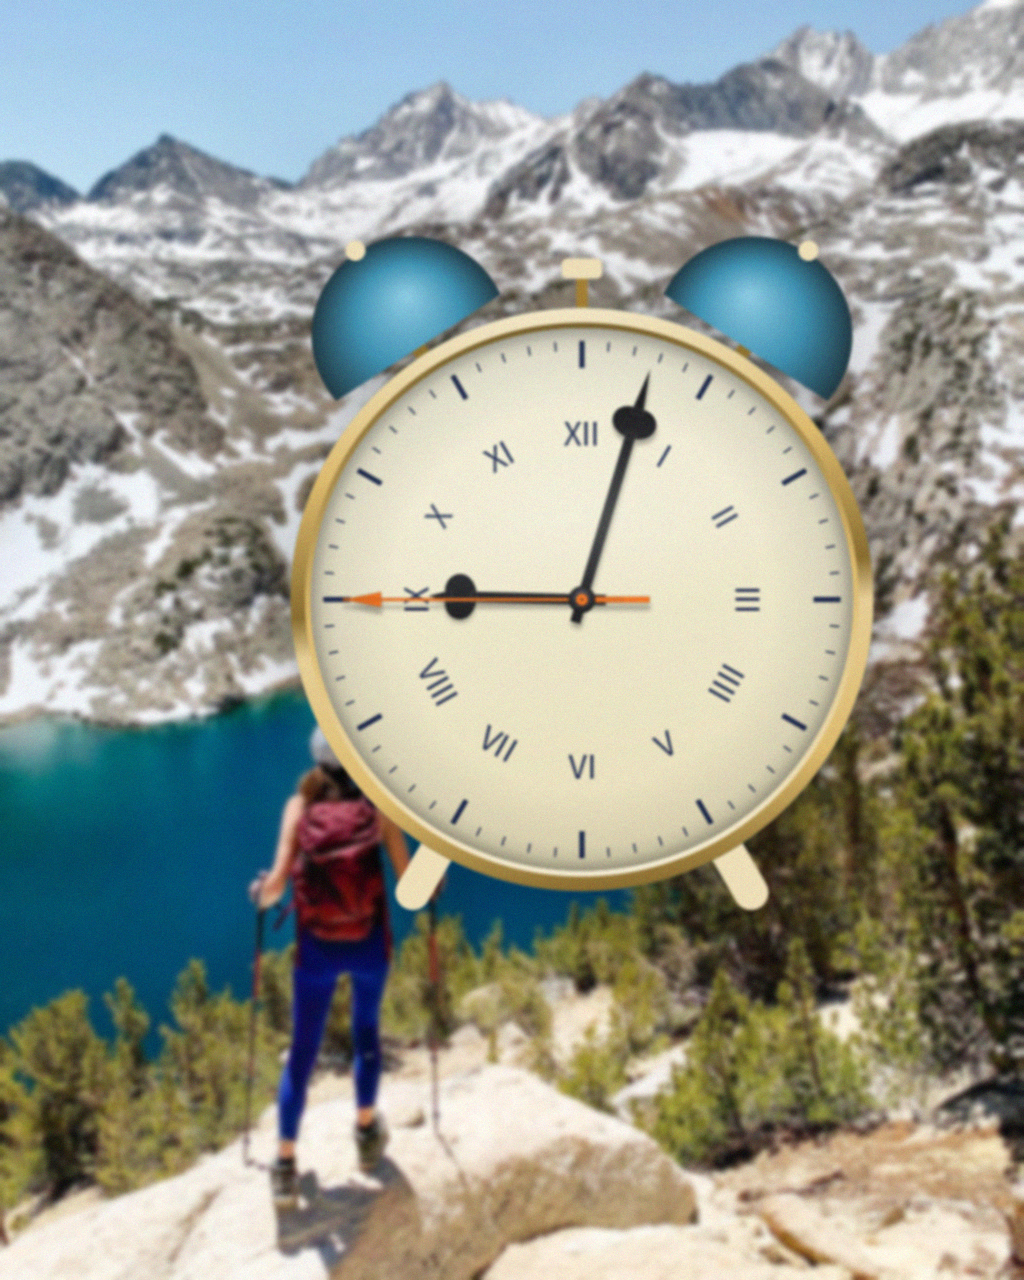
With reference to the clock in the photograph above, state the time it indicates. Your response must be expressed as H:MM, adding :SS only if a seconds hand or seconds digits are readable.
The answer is 9:02:45
